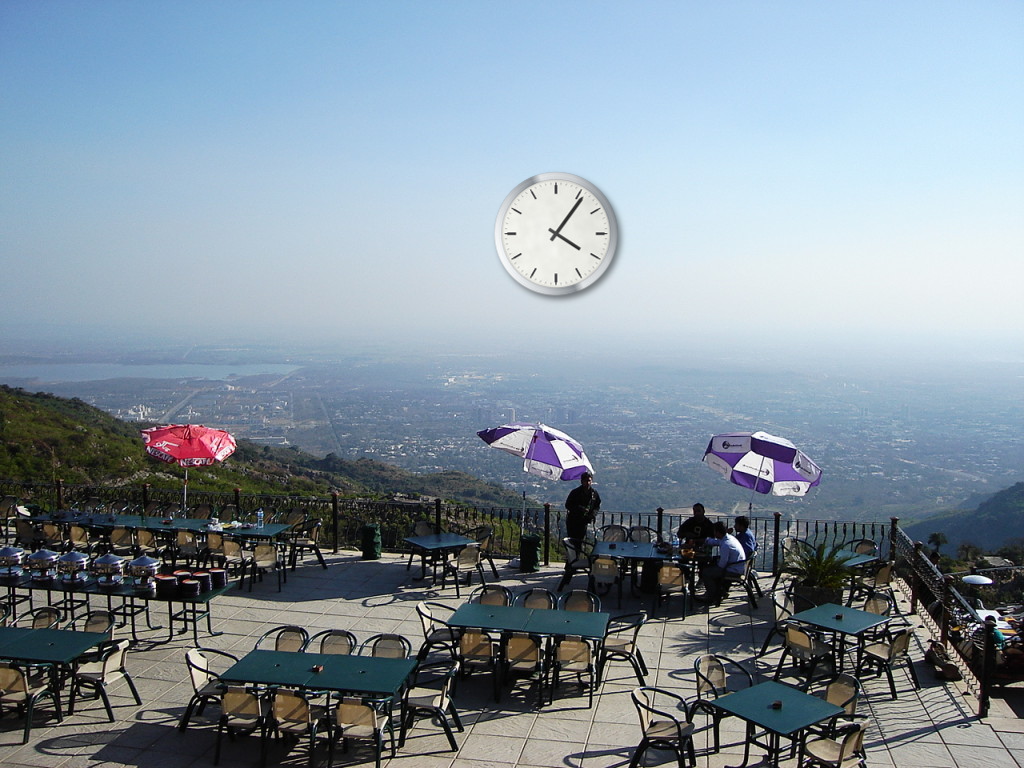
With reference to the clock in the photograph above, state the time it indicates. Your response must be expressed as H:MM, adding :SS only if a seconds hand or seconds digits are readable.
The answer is 4:06
